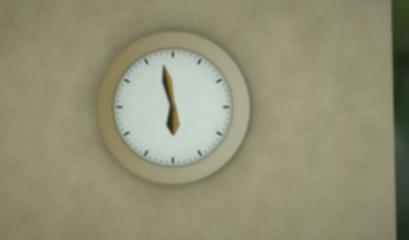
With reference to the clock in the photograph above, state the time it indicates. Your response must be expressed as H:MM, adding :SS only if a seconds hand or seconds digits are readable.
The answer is 5:58
